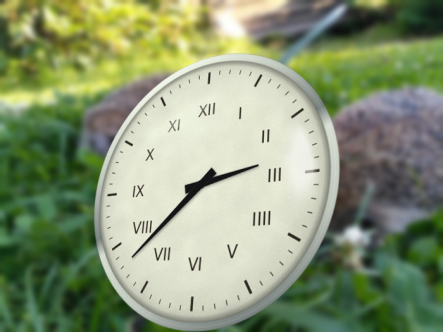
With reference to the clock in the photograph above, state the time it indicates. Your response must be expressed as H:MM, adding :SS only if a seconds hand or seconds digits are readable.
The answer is 2:38
